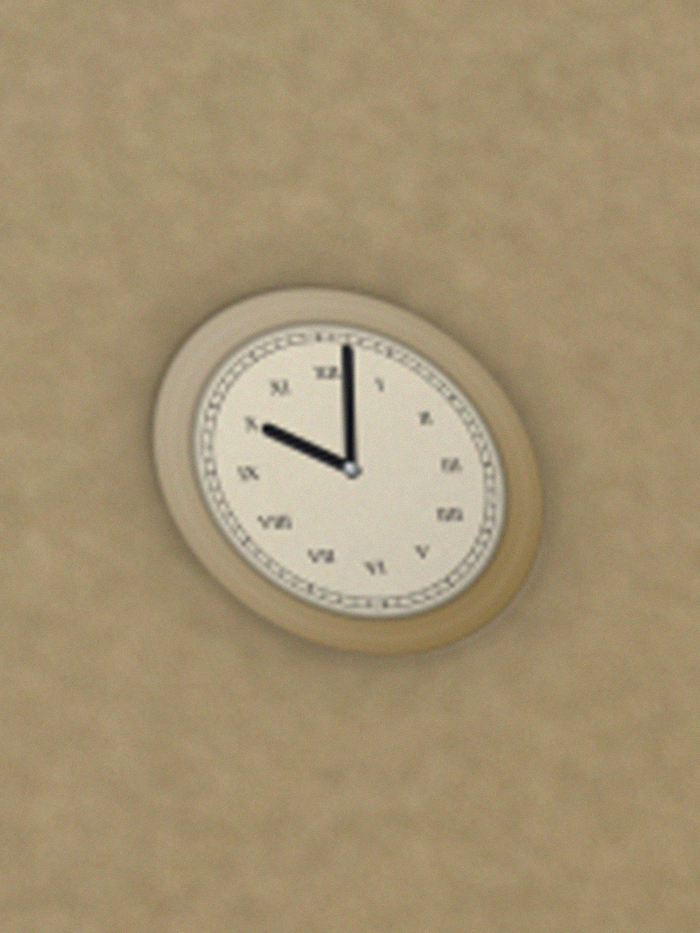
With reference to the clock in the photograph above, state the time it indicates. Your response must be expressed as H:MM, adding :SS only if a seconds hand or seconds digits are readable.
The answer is 10:02
